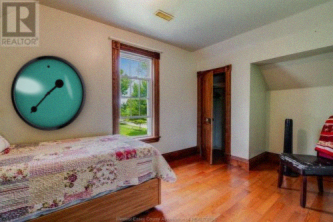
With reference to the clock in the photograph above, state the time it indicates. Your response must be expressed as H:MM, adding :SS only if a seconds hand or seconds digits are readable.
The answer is 1:37
